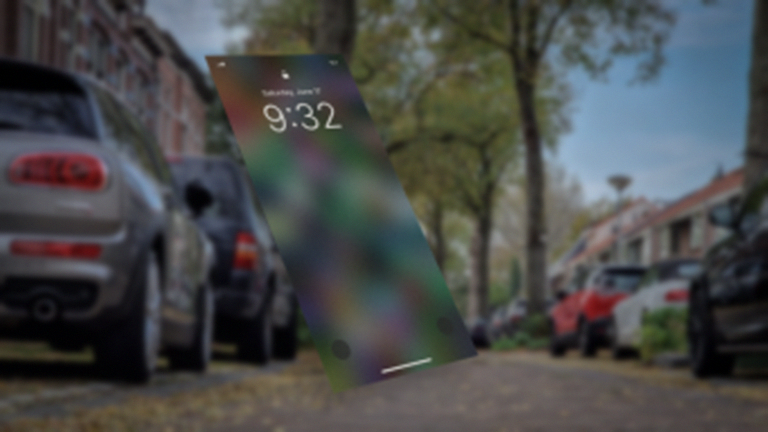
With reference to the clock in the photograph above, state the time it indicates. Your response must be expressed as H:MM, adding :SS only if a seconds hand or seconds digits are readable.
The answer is 9:32
